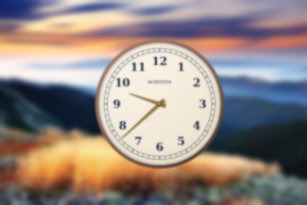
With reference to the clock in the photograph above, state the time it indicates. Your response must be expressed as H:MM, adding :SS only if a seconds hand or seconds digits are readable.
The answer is 9:38
